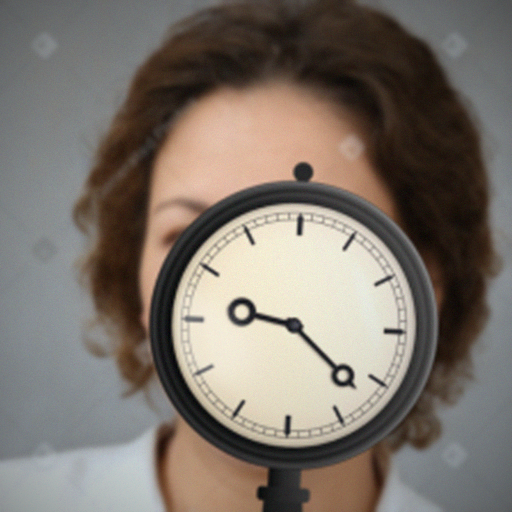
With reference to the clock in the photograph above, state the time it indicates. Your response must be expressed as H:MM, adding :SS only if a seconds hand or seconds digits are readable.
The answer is 9:22
